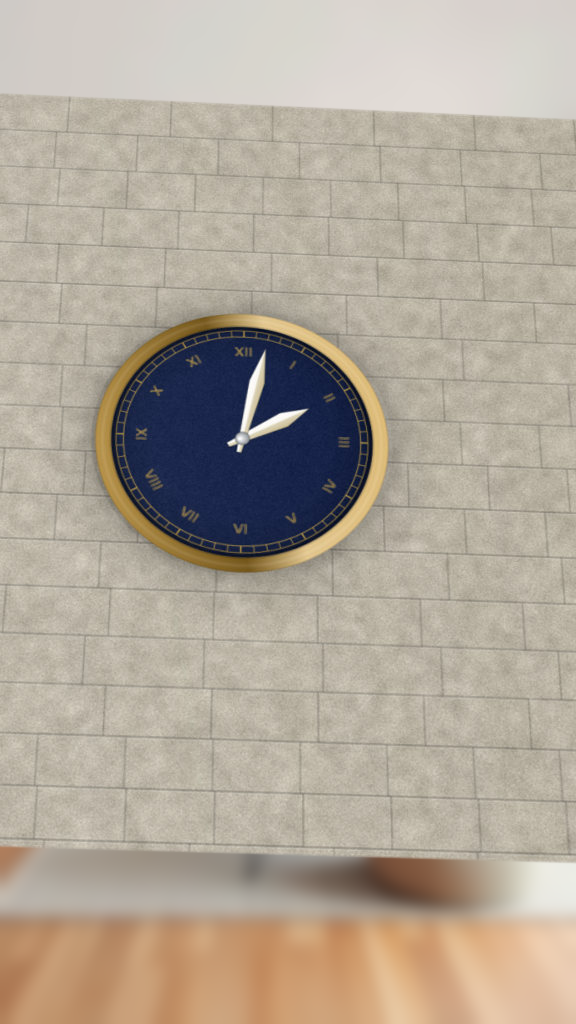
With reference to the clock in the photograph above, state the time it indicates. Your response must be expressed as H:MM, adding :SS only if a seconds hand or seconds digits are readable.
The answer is 2:02
